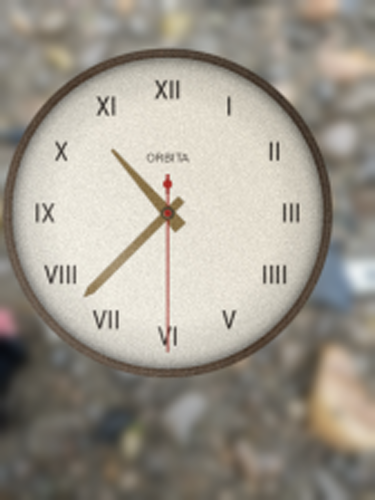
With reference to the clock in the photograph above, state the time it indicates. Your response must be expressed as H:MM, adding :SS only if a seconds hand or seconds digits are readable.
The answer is 10:37:30
